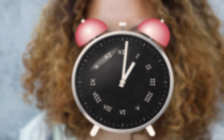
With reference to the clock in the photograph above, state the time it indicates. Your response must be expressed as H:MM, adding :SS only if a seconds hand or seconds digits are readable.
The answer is 1:01
